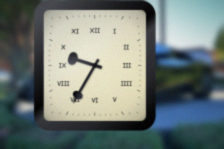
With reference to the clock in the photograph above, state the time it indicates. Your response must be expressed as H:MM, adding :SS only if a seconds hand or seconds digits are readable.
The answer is 9:35
